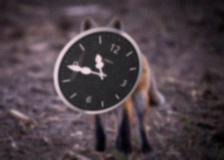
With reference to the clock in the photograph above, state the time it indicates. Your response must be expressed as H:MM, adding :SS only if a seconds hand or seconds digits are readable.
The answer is 10:44
